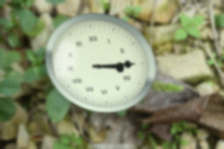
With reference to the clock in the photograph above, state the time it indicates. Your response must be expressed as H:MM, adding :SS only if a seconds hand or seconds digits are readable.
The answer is 3:15
